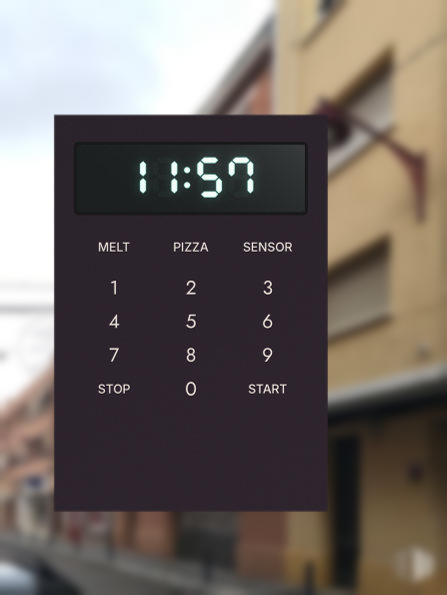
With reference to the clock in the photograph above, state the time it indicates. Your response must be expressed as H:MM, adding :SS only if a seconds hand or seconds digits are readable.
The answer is 11:57
